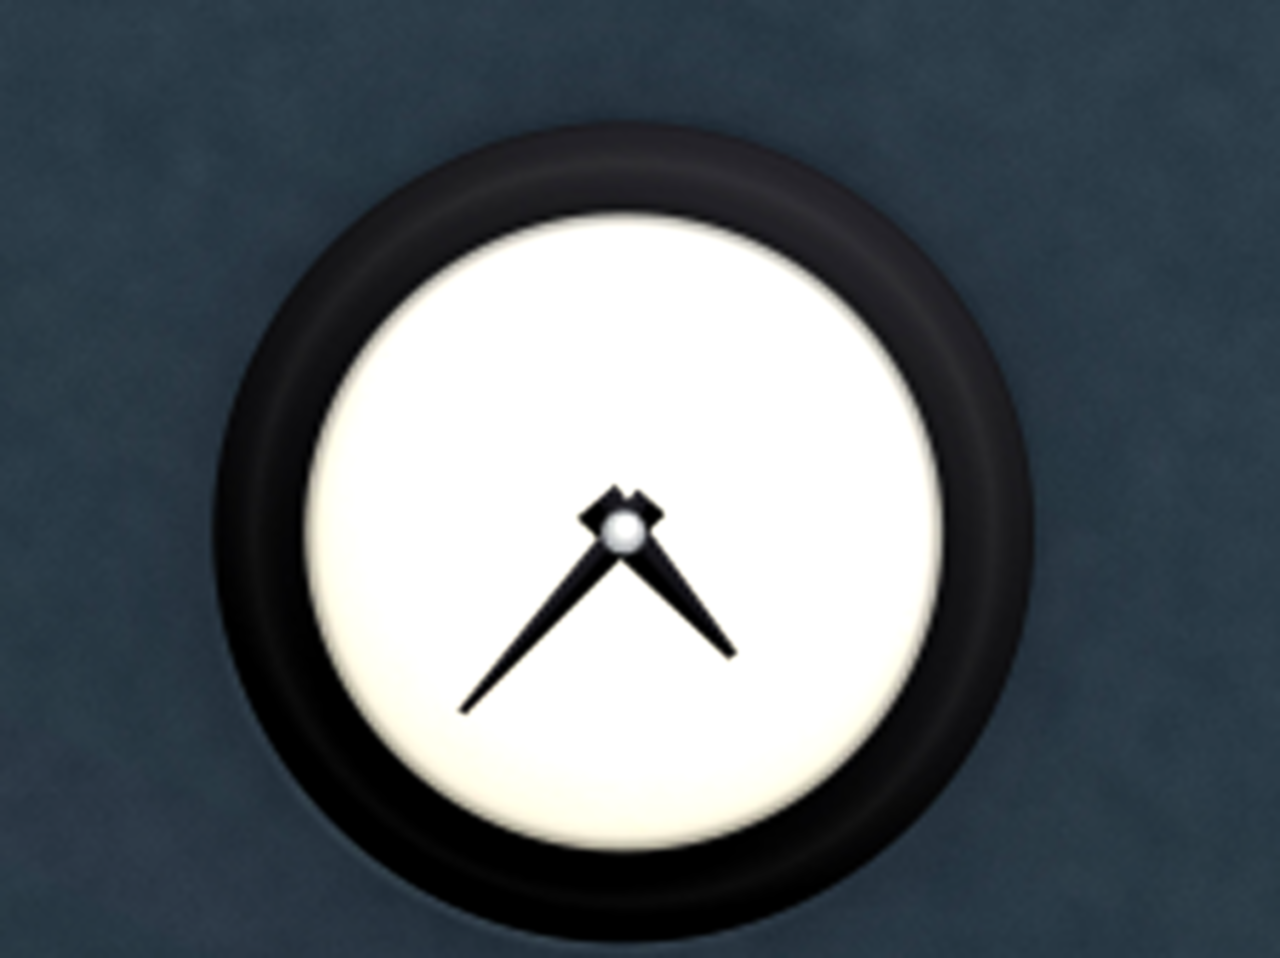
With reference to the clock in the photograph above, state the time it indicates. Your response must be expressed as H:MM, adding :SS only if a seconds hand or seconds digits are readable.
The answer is 4:37
